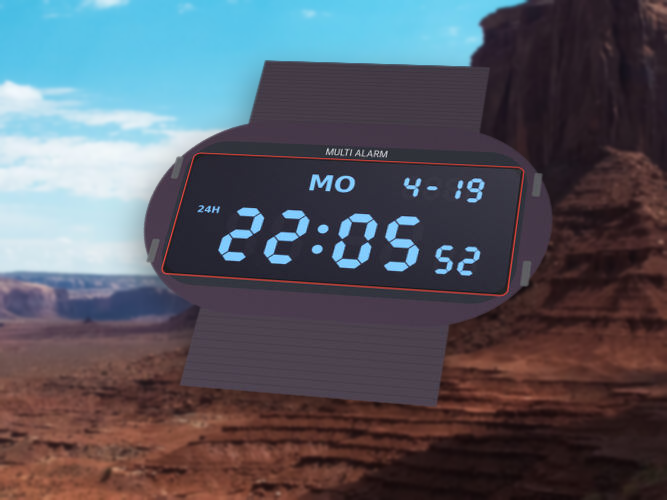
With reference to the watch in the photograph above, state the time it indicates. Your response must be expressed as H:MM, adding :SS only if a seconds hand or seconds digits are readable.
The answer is 22:05:52
